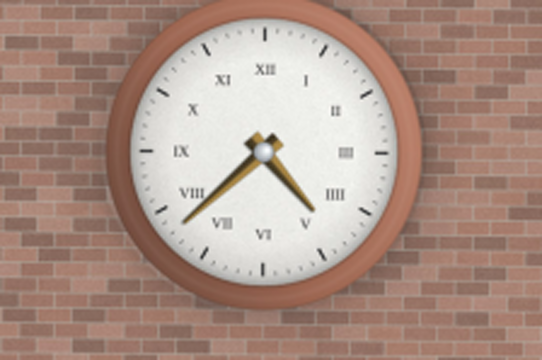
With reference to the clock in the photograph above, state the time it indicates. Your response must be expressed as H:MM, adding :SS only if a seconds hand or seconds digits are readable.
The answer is 4:38
